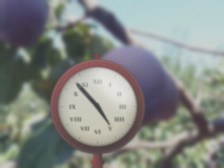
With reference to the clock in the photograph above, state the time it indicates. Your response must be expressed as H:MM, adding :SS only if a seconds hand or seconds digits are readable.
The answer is 4:53
